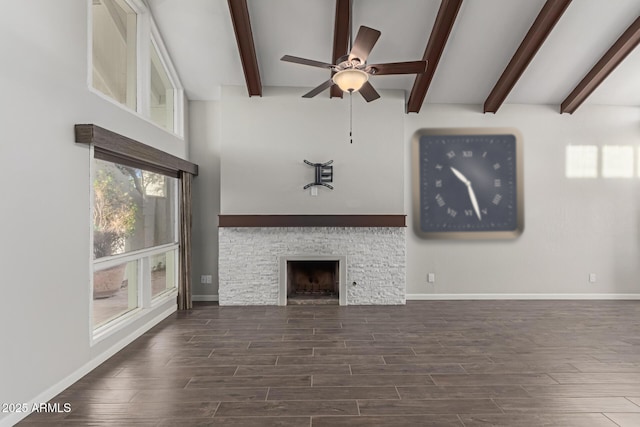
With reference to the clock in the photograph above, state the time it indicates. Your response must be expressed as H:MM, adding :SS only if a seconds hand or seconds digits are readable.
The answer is 10:27
